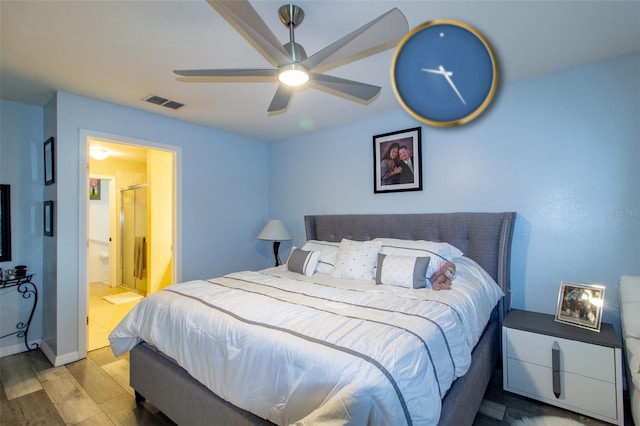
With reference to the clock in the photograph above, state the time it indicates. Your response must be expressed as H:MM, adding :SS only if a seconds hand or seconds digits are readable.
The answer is 9:25
